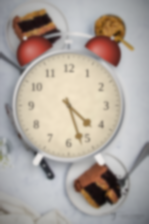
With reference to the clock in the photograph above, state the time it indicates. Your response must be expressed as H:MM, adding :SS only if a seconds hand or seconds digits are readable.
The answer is 4:27
